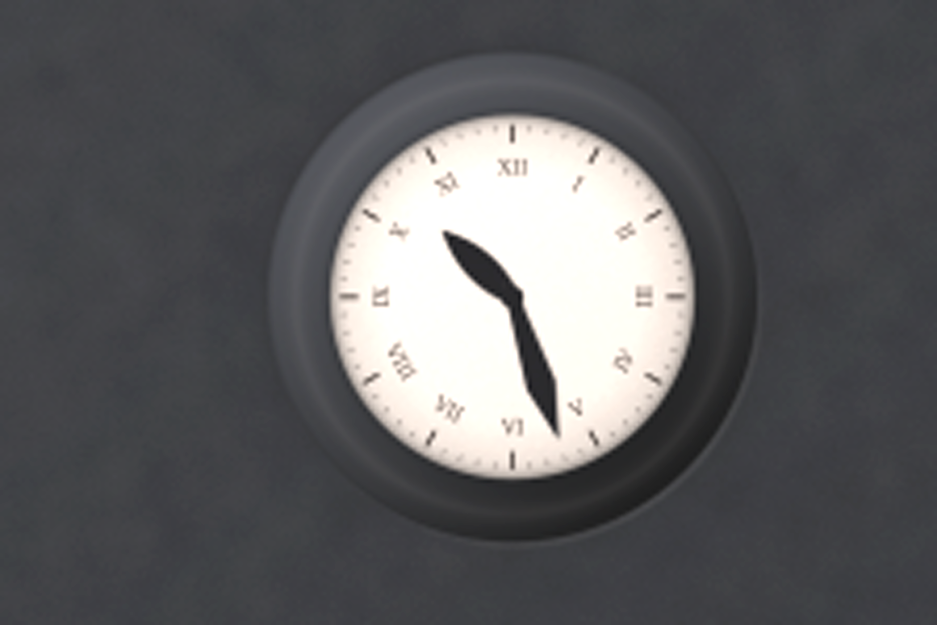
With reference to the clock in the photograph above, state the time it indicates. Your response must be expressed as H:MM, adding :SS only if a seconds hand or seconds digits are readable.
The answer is 10:27
